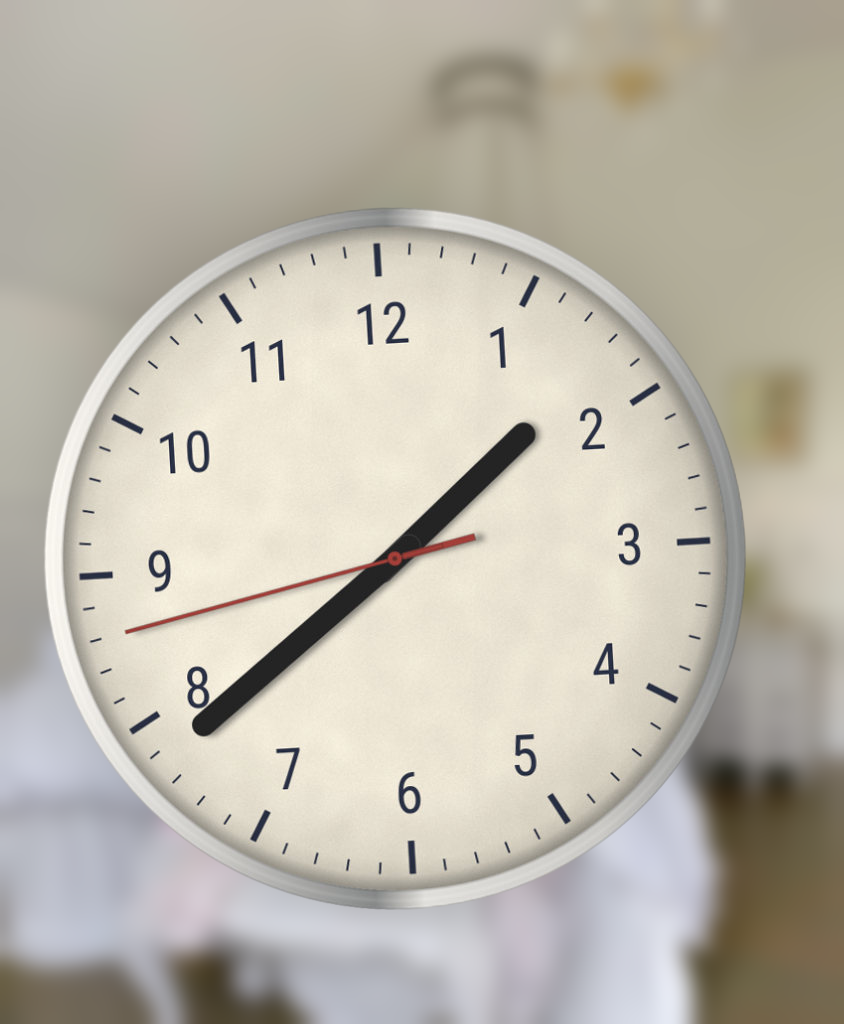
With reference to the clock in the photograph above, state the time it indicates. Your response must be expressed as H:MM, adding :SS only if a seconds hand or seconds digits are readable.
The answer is 1:38:43
